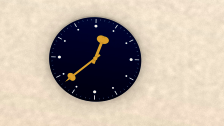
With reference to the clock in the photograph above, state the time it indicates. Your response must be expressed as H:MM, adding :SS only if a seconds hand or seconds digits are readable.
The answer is 12:38
